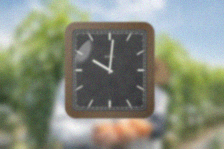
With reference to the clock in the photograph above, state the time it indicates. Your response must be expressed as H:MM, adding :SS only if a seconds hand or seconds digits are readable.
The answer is 10:01
